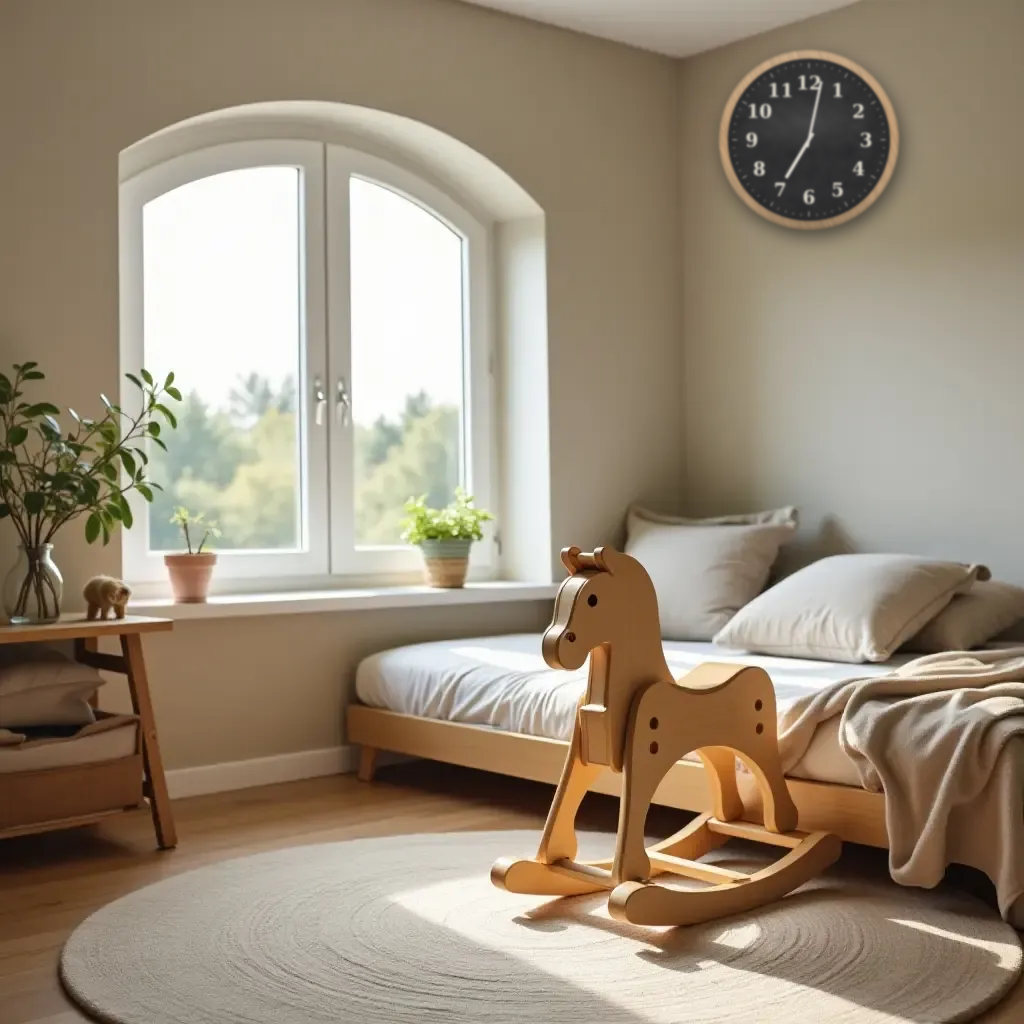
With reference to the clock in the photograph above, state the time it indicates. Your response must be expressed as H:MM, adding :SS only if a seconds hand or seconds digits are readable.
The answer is 7:02
